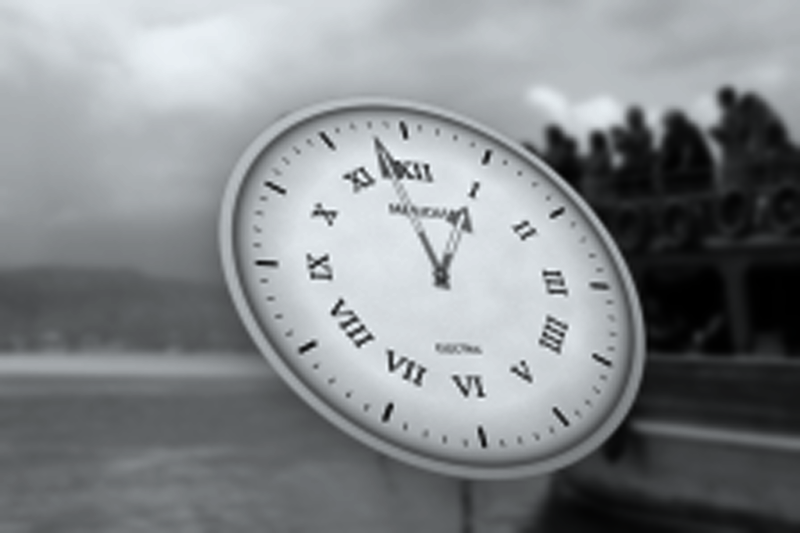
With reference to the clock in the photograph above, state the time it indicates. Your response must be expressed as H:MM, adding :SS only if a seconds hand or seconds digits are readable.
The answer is 12:58
